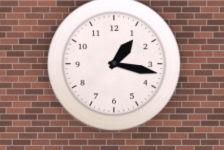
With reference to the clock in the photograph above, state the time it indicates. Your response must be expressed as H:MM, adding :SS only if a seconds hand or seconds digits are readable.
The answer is 1:17
